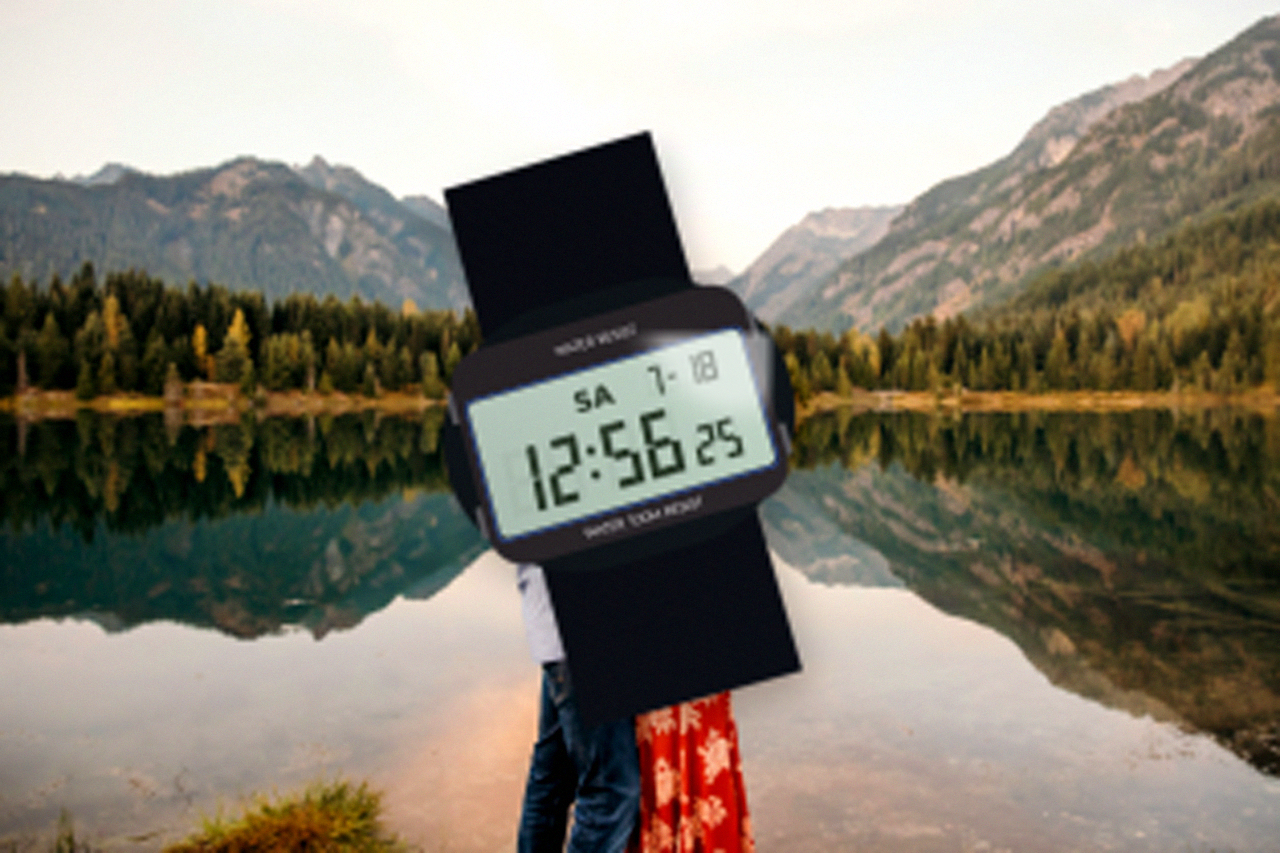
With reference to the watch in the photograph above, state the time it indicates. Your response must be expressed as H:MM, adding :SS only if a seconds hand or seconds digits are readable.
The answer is 12:56:25
